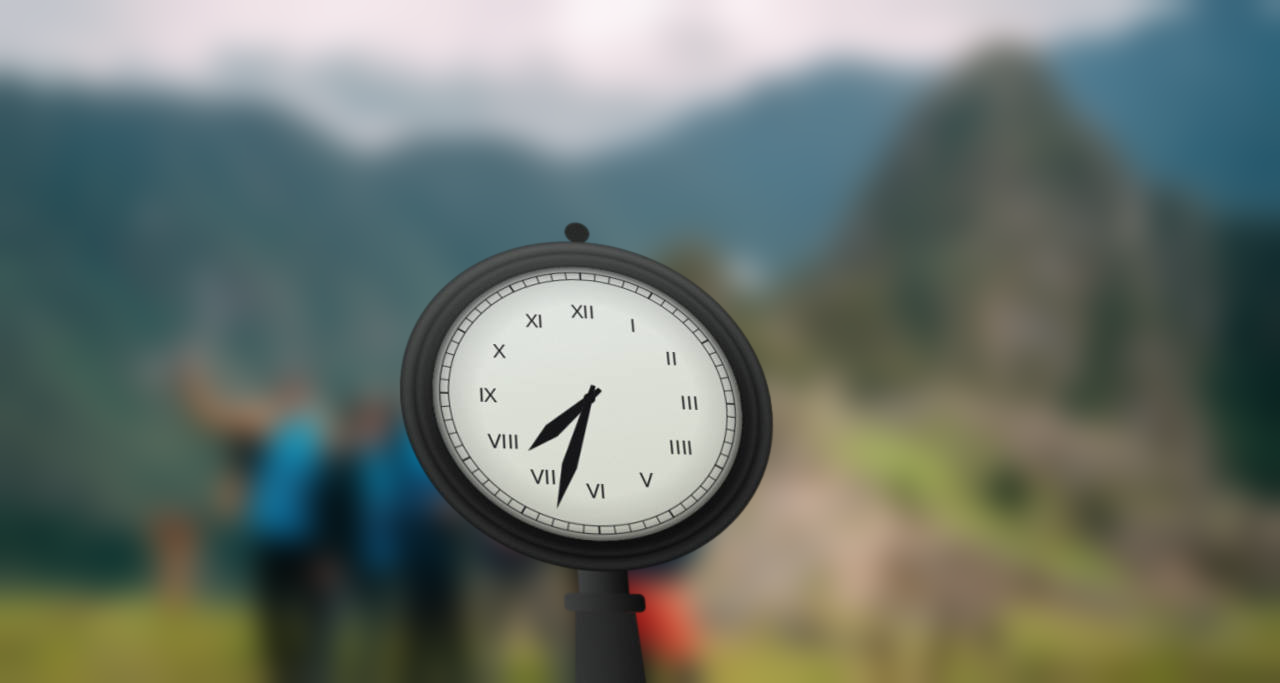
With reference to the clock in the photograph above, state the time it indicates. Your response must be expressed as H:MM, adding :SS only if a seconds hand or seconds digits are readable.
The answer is 7:33
